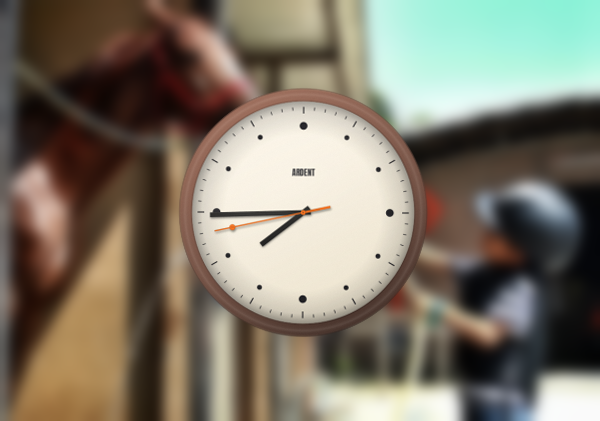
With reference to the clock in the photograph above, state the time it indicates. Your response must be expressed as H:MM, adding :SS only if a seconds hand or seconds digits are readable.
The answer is 7:44:43
